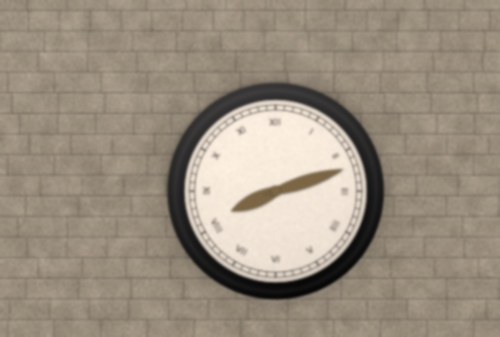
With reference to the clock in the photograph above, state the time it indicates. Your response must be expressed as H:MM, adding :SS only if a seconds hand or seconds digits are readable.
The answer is 8:12
